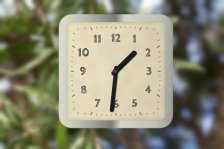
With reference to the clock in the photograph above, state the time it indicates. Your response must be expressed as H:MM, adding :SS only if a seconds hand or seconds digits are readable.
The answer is 1:31
